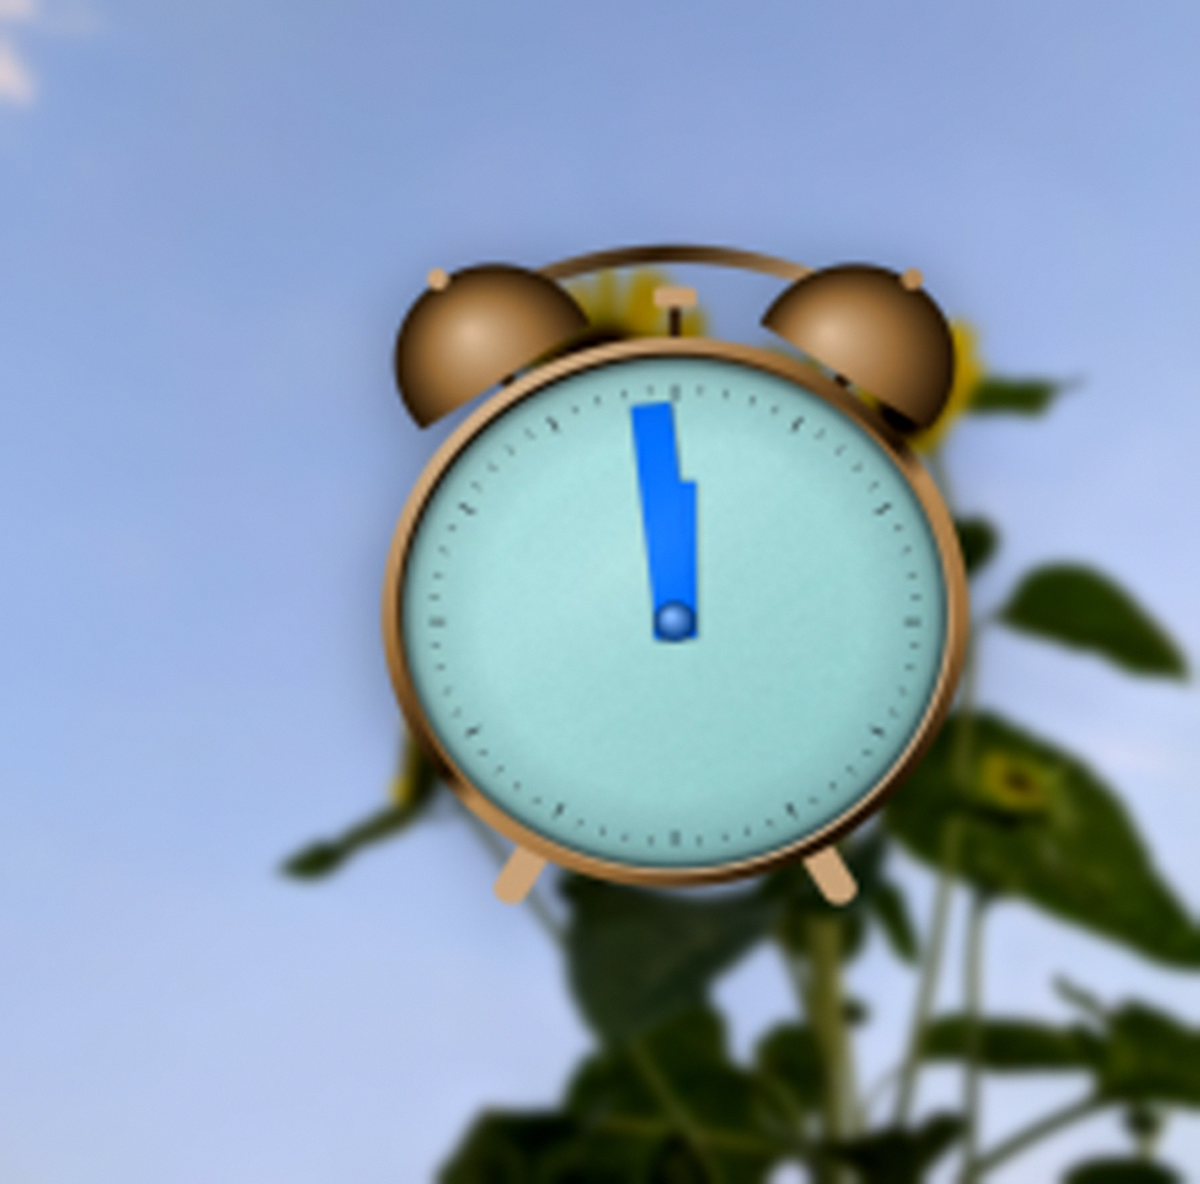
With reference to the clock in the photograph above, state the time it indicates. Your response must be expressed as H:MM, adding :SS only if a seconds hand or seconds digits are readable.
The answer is 11:59
